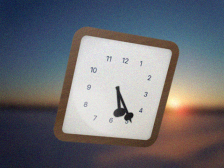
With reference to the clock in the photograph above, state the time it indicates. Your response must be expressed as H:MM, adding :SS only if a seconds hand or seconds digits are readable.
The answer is 5:24
